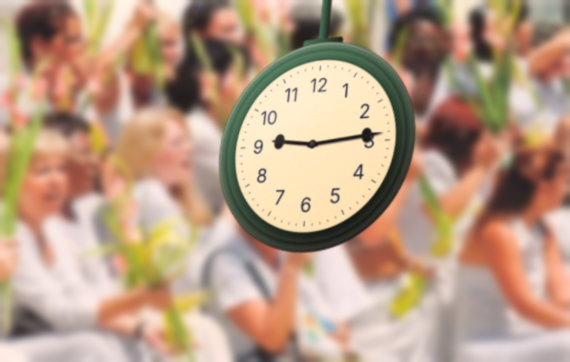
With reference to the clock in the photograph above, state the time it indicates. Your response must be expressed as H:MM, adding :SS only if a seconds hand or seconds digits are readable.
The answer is 9:14
